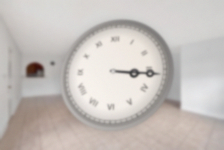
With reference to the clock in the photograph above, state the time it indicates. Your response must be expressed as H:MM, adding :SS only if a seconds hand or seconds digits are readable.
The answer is 3:16
